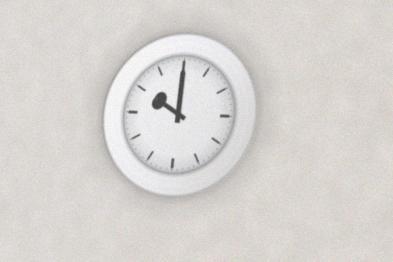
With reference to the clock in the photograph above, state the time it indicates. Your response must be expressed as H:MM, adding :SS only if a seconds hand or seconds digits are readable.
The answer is 10:00
